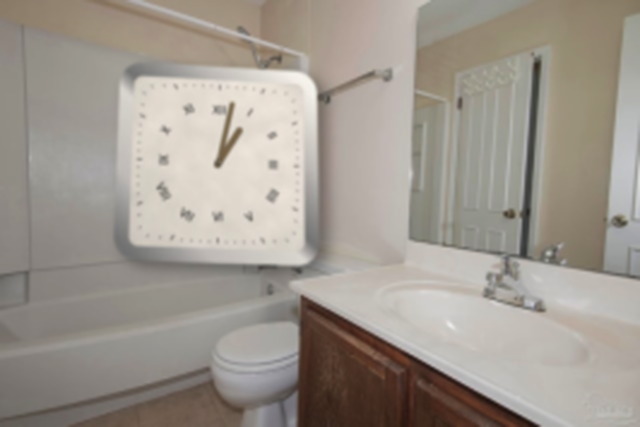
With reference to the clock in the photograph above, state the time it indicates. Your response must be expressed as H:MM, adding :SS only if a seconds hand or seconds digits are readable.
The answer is 1:02
